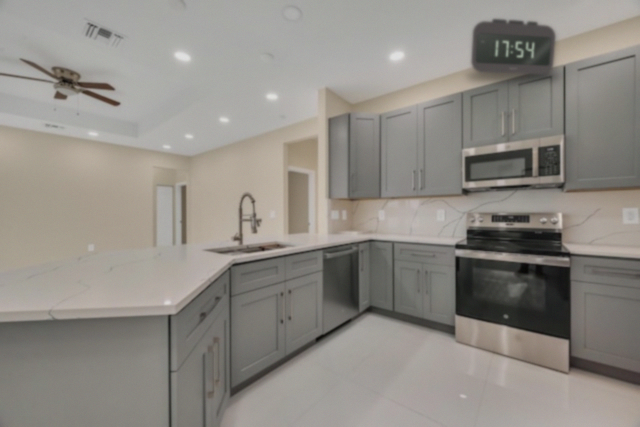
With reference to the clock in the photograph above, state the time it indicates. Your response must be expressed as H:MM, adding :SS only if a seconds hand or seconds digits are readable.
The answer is 17:54
